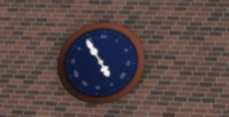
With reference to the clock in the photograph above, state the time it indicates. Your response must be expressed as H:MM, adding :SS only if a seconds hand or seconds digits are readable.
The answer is 4:54
